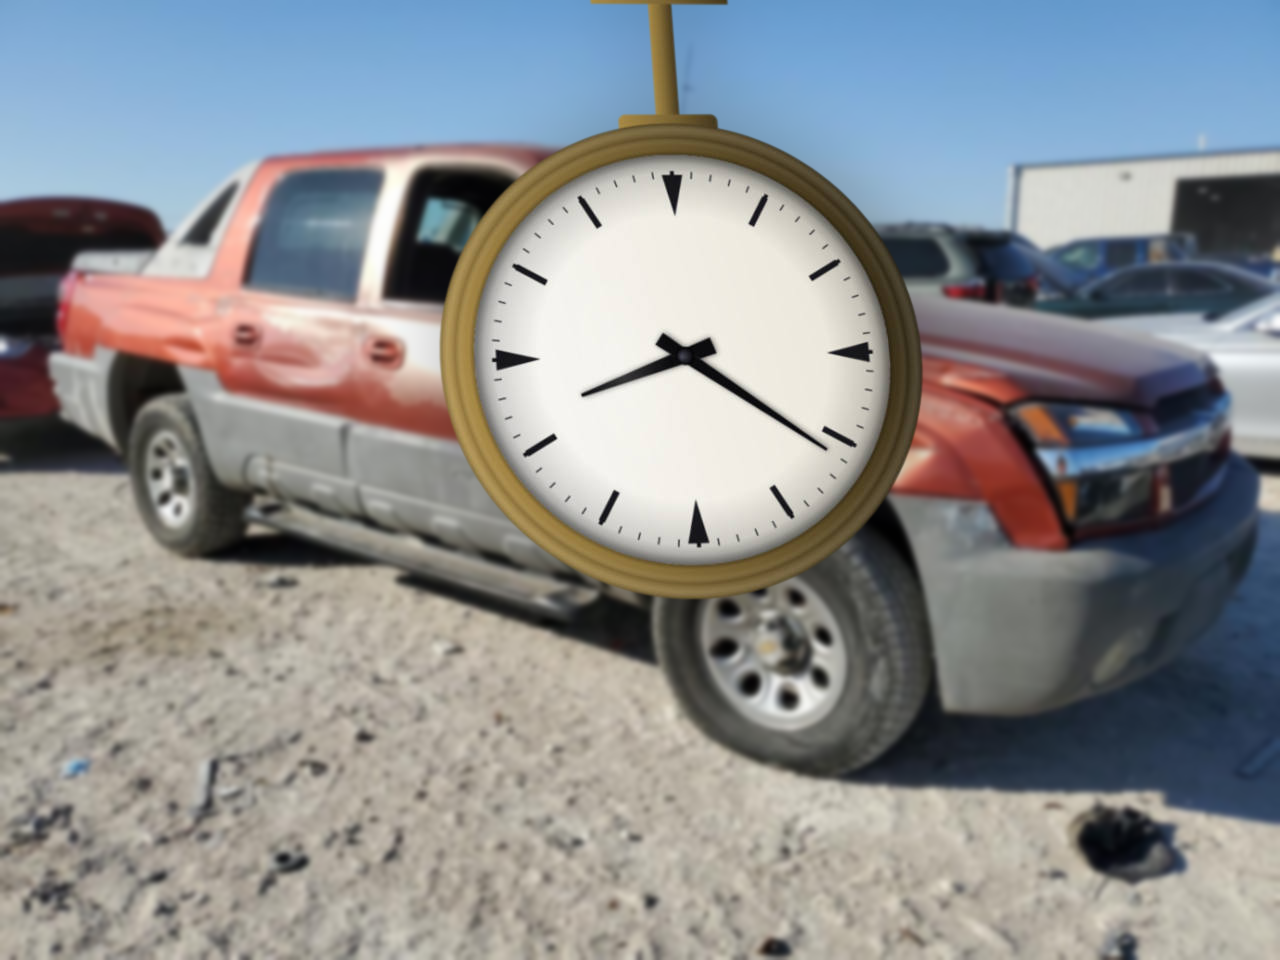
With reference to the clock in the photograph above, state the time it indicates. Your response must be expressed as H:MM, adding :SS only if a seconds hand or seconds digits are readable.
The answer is 8:21
